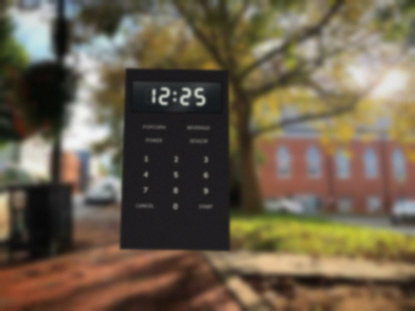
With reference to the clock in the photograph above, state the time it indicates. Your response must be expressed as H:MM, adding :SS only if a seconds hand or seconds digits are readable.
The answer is 12:25
